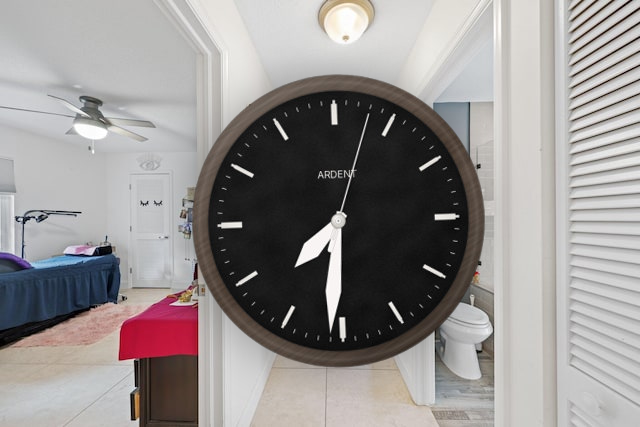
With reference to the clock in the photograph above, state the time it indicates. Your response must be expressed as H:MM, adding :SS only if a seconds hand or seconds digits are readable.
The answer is 7:31:03
